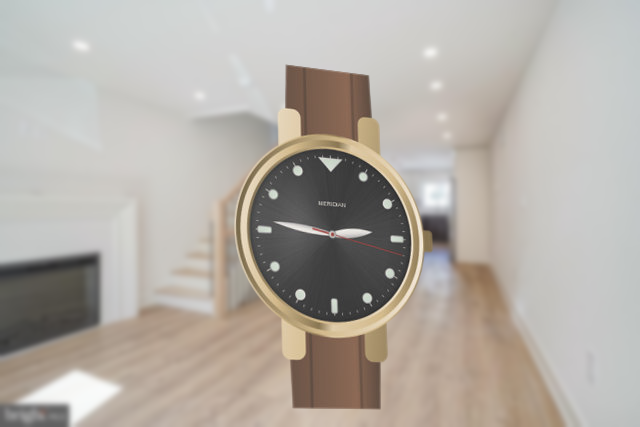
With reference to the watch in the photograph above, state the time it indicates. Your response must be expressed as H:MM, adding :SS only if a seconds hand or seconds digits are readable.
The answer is 2:46:17
